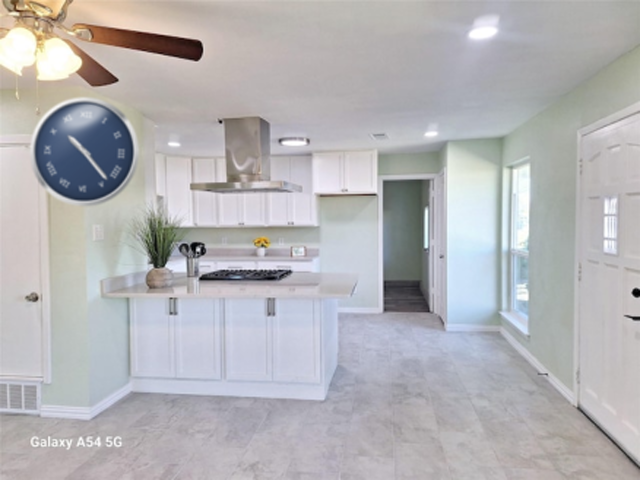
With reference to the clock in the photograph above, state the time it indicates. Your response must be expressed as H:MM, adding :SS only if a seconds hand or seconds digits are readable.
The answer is 10:23
